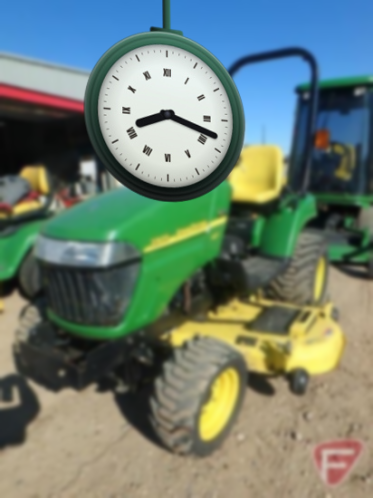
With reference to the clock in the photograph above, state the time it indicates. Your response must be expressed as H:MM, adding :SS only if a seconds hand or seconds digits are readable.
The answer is 8:18
